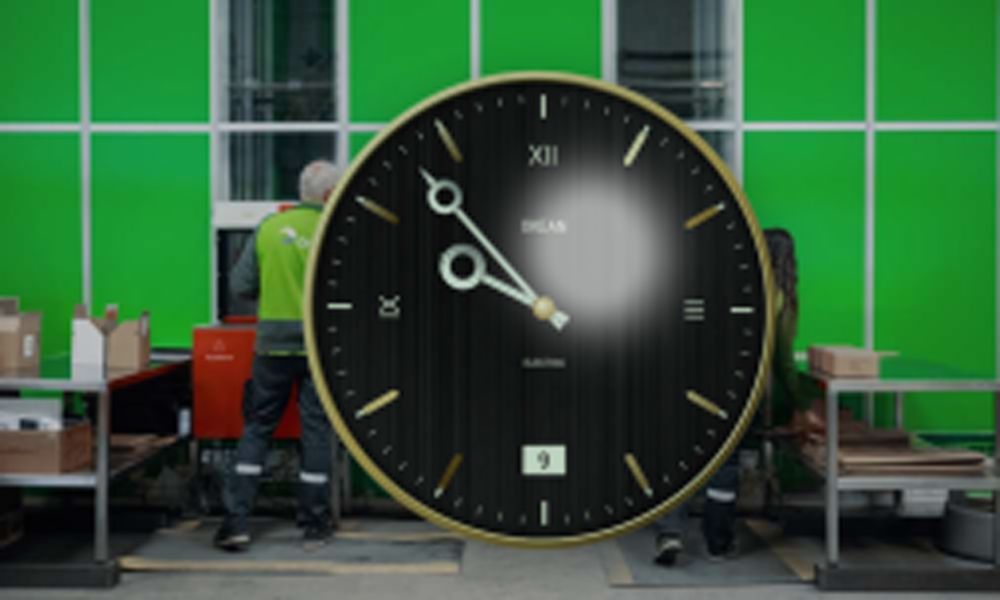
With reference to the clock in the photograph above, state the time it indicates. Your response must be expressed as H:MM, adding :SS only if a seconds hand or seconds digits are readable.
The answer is 9:53
